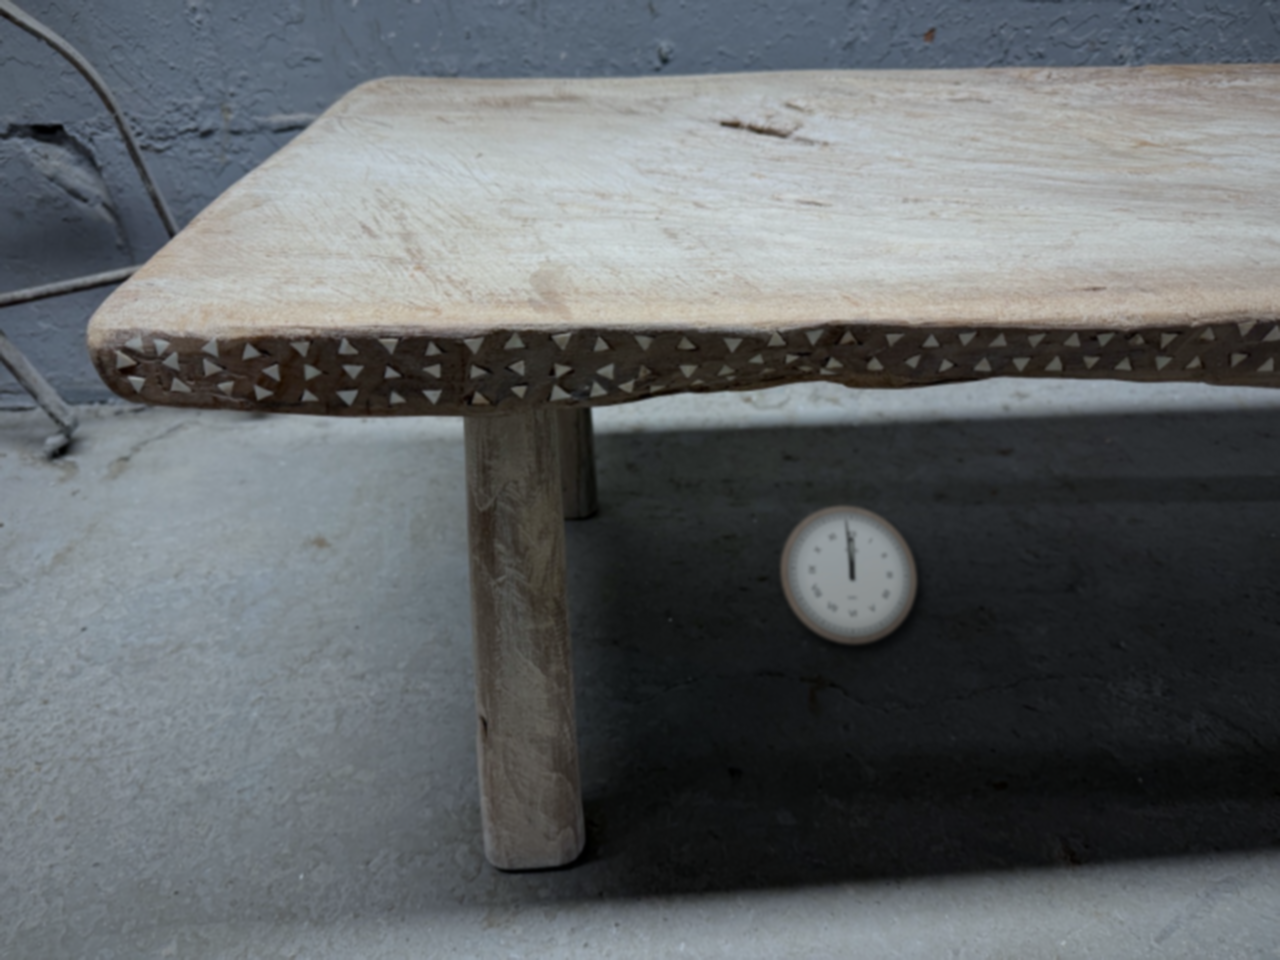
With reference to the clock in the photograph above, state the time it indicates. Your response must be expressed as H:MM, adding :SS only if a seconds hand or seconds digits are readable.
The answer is 11:59
